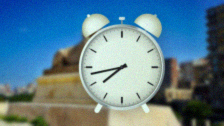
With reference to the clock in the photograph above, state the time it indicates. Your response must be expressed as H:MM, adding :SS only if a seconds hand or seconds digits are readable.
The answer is 7:43
